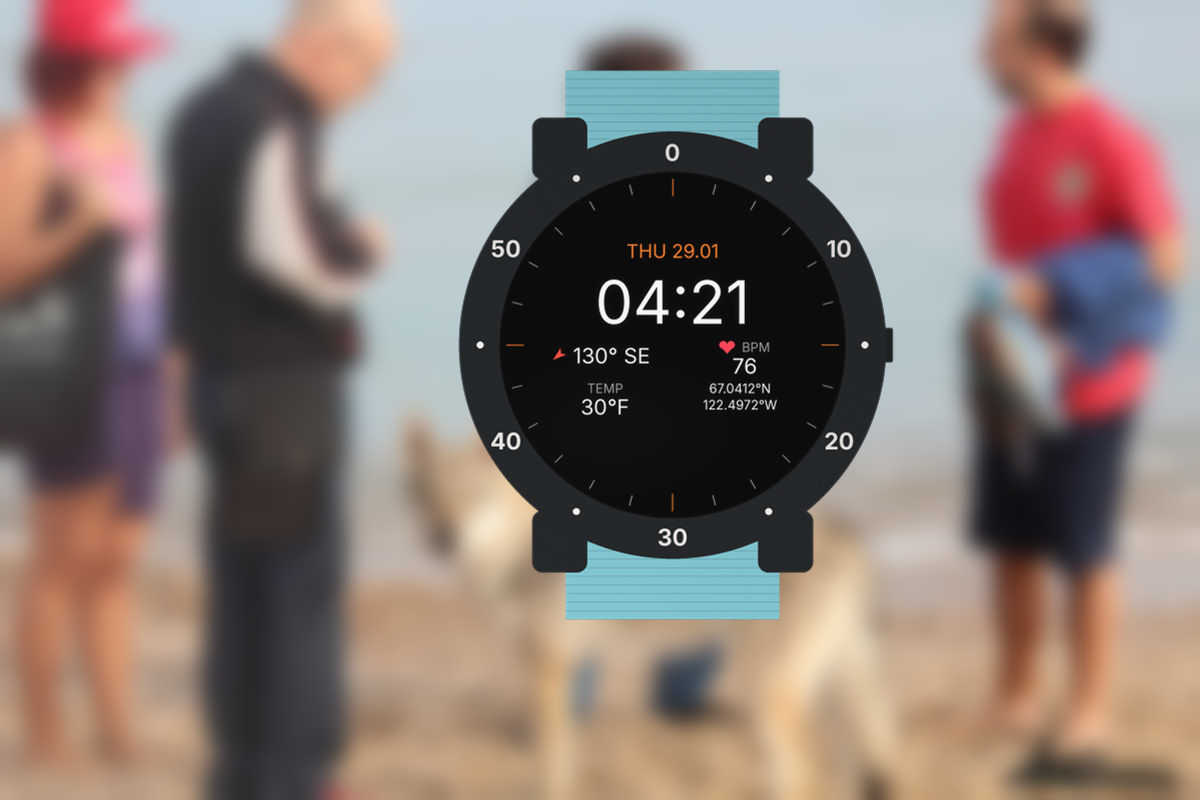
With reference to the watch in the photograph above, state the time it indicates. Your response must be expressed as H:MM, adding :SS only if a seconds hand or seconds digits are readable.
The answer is 4:21
